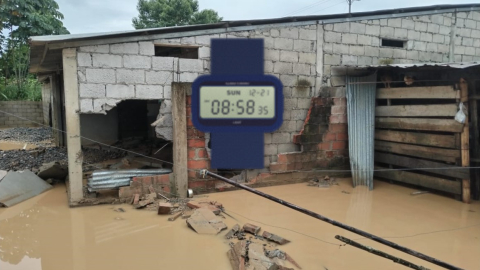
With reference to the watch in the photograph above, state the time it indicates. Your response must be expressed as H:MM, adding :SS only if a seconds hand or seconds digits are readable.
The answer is 8:58
